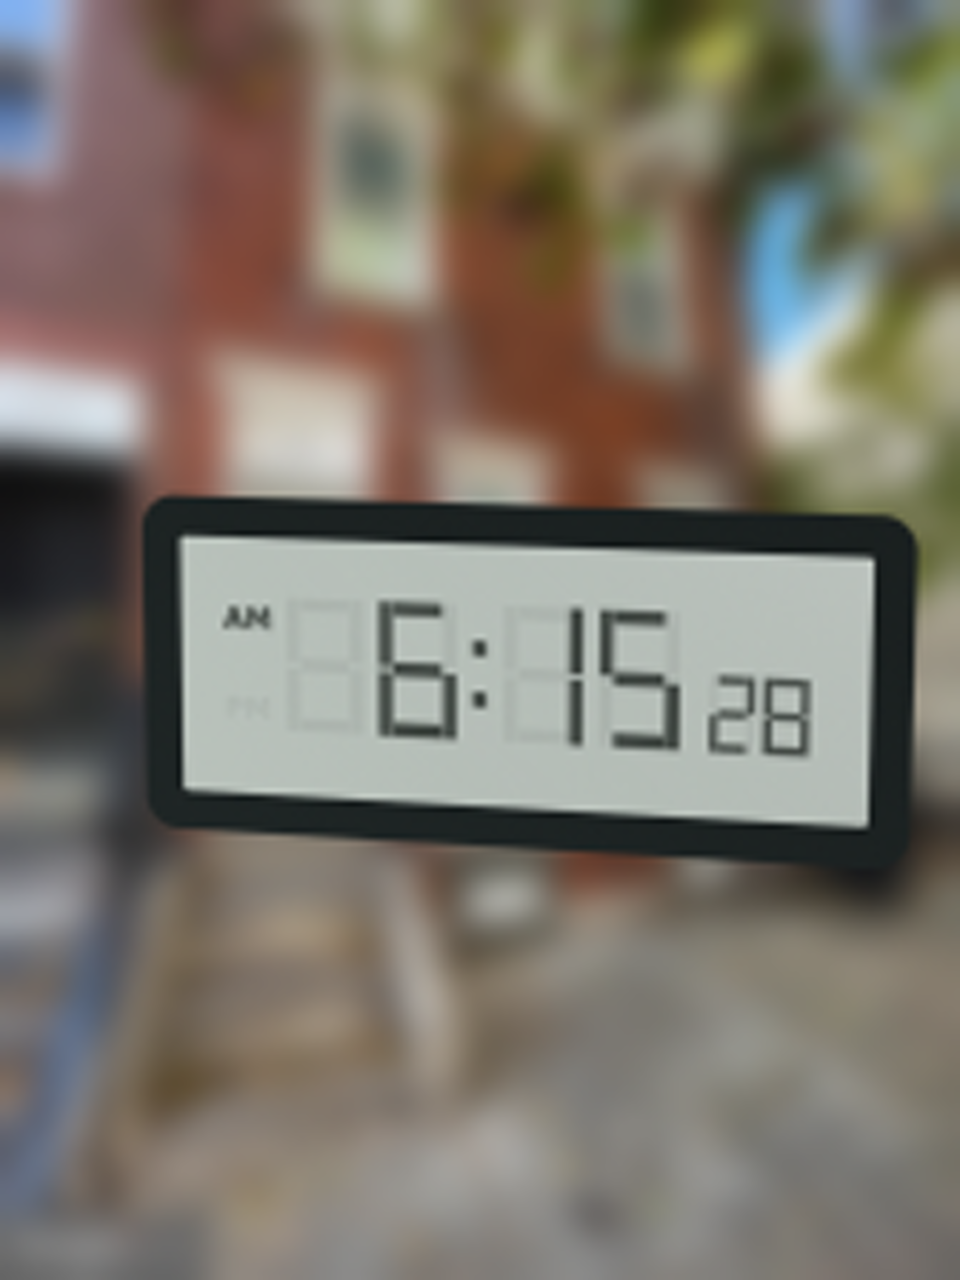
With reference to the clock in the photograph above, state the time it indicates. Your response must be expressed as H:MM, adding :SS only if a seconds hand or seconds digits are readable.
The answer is 6:15:28
